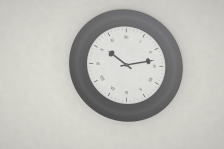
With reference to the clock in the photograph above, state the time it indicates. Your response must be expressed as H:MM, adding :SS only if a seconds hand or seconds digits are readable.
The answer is 10:13
